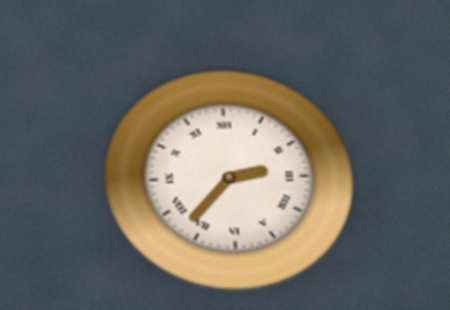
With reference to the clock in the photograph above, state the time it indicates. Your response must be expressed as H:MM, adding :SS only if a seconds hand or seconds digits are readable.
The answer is 2:37
